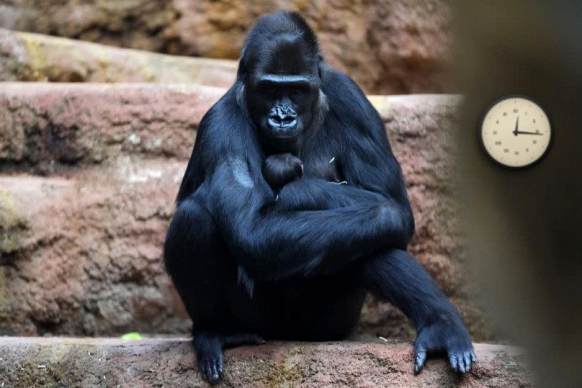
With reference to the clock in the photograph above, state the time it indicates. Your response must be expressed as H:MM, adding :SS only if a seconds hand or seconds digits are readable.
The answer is 12:16
